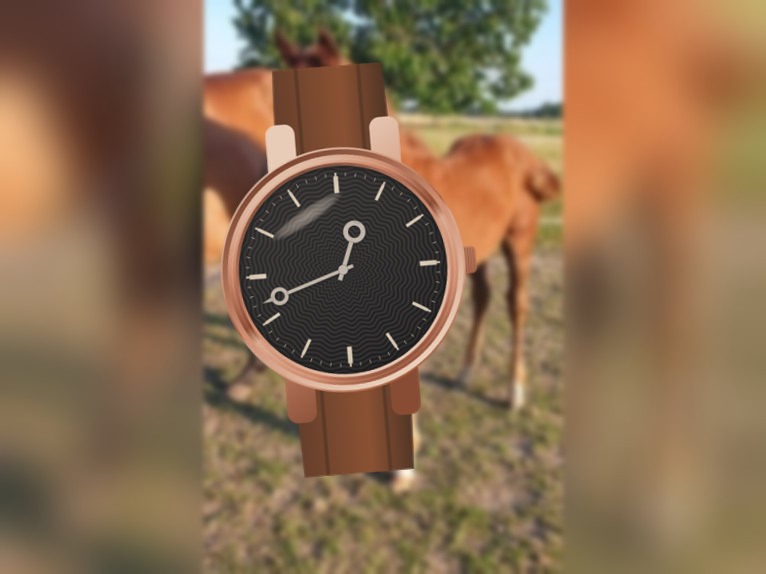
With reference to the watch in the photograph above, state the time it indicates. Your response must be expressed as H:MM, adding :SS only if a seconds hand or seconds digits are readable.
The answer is 12:42
